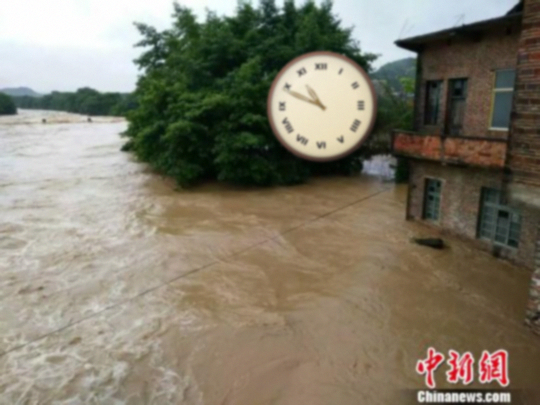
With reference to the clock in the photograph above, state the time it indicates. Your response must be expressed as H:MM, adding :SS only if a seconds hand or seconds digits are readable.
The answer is 10:49
